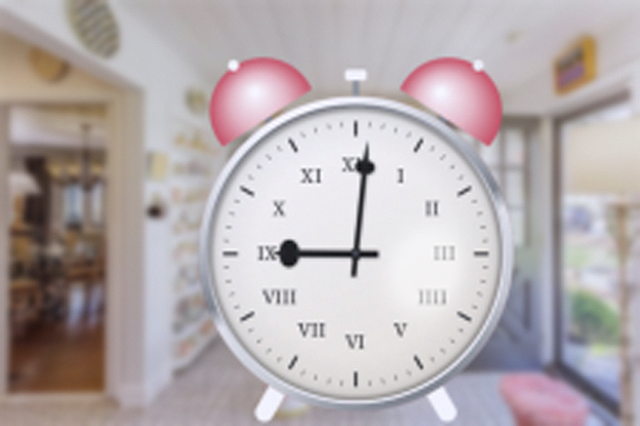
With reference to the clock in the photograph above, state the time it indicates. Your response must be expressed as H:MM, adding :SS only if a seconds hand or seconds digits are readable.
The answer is 9:01
